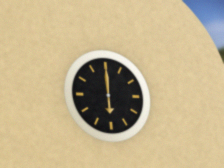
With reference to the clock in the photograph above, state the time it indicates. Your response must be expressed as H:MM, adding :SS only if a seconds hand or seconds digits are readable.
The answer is 6:00
